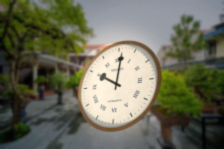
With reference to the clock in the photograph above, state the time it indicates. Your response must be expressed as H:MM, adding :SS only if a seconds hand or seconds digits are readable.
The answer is 10:01
